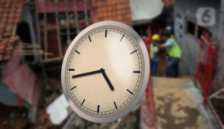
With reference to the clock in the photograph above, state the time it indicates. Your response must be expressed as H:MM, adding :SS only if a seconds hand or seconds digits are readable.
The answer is 4:43
